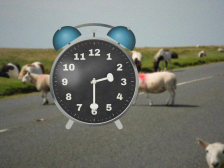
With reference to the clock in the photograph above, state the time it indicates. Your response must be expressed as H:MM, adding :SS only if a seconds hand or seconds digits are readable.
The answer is 2:30
